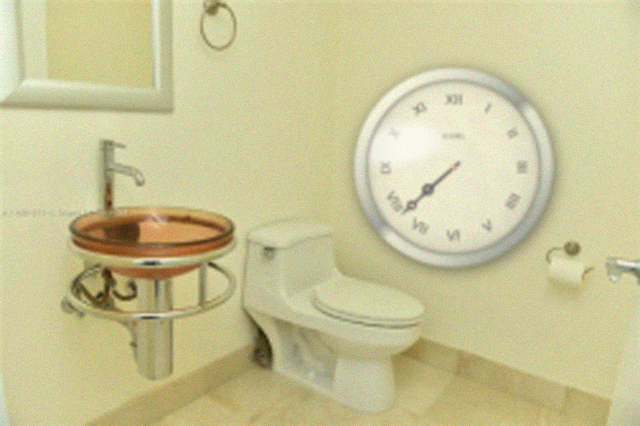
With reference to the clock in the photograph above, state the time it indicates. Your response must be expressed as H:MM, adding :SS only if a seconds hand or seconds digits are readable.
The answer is 7:38
